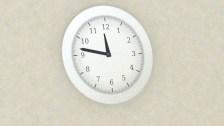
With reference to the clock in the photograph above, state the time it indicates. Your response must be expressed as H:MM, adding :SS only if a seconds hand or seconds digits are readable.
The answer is 11:47
